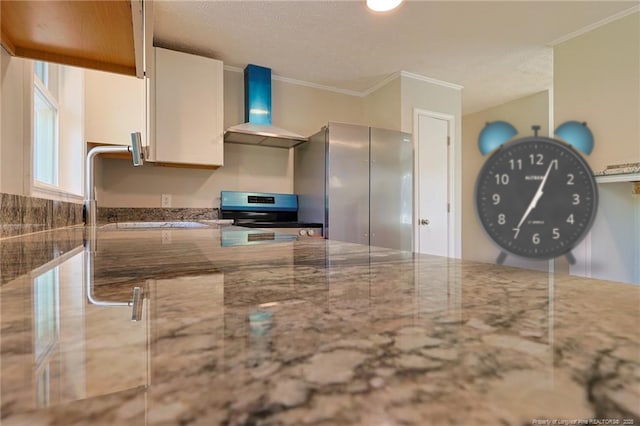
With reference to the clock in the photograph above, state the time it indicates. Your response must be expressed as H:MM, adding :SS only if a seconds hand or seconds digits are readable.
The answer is 7:04
